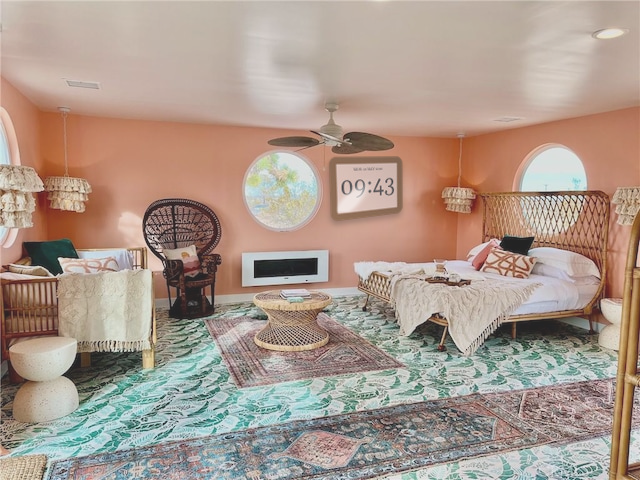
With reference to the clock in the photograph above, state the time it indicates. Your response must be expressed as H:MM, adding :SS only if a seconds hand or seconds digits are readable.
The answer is 9:43
